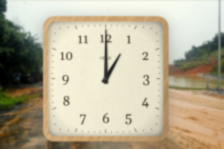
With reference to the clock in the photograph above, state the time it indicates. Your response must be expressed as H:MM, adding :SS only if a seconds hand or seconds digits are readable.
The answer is 1:00
